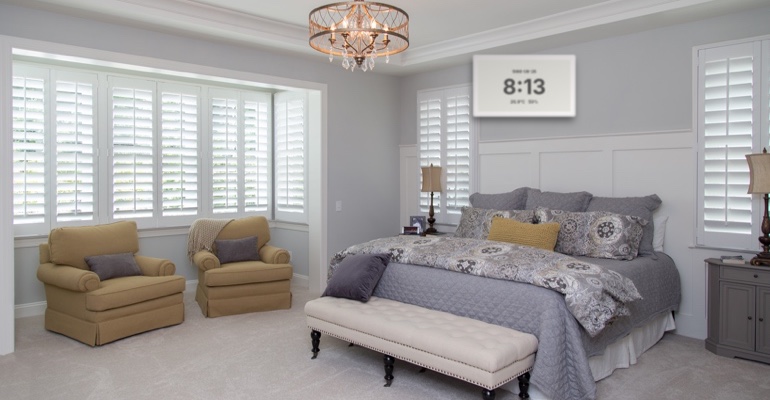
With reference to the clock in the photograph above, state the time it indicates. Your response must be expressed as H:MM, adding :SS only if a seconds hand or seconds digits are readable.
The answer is 8:13
